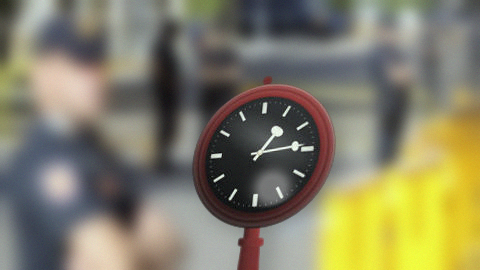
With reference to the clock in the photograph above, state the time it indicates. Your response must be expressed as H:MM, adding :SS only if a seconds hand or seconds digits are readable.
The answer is 1:14
